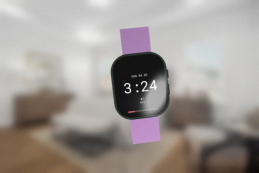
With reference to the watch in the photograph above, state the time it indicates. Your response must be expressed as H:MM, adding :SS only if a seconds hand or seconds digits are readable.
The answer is 3:24
